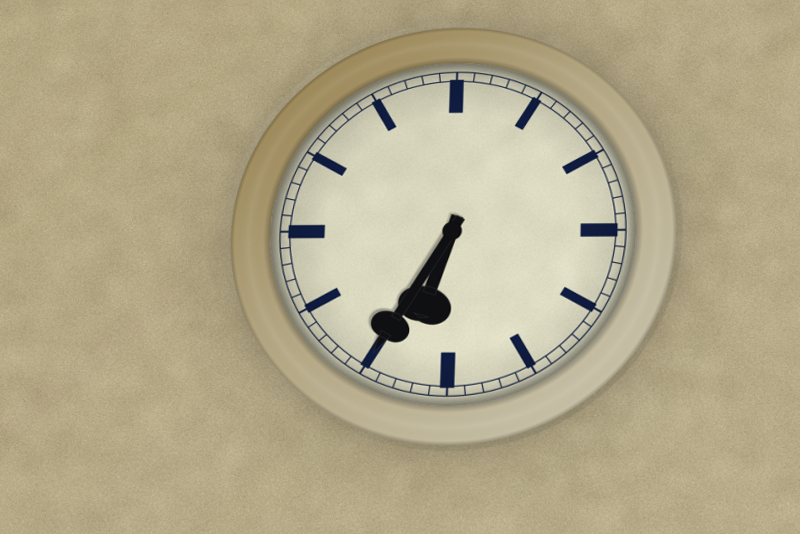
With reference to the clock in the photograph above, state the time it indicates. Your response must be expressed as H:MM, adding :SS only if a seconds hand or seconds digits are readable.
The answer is 6:35
